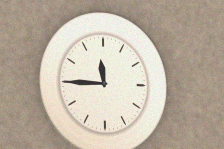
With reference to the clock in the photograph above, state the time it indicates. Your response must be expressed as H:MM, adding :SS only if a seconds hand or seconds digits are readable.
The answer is 11:45
